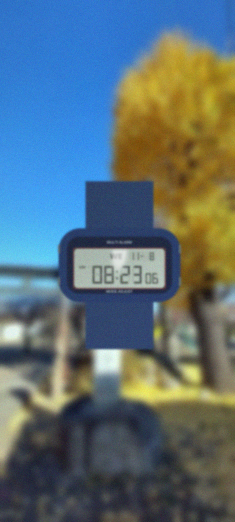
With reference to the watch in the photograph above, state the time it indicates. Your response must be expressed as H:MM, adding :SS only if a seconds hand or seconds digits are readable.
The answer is 8:23:06
